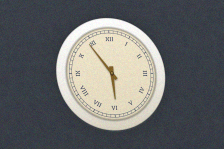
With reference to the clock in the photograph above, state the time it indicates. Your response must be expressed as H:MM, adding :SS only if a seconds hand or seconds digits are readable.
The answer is 5:54
